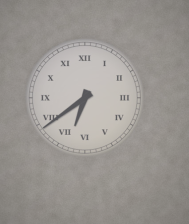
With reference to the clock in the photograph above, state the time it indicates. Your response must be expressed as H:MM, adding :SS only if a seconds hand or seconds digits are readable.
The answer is 6:39
